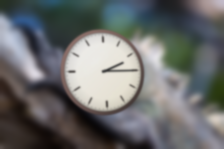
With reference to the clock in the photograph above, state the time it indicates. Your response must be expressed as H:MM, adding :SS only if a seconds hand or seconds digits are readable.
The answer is 2:15
